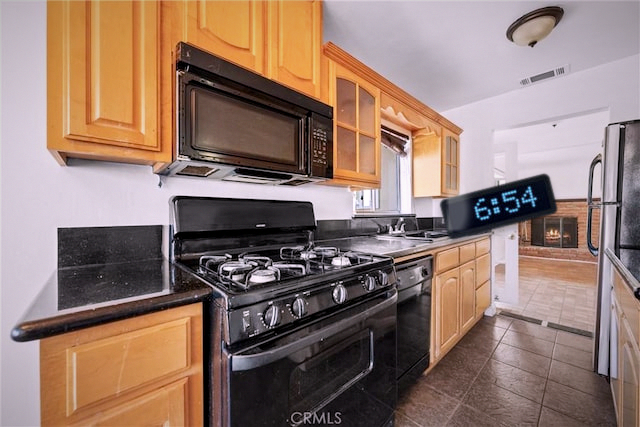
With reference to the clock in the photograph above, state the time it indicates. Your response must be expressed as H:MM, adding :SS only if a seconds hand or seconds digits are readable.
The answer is 6:54
